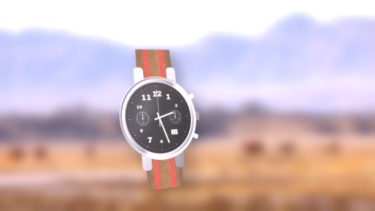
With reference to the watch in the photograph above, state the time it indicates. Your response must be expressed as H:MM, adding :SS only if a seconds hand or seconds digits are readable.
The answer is 2:27
